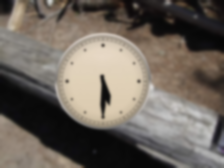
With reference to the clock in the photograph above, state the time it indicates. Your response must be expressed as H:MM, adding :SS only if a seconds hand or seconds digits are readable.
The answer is 5:30
